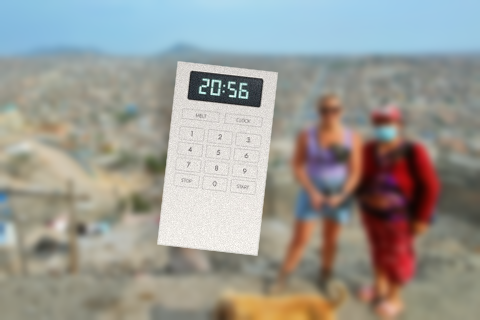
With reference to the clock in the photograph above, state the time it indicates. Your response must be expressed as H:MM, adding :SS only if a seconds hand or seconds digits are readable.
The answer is 20:56
